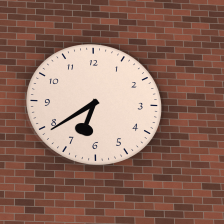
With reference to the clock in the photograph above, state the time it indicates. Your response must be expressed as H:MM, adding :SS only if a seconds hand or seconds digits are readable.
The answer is 6:39
